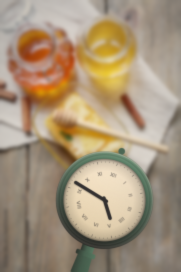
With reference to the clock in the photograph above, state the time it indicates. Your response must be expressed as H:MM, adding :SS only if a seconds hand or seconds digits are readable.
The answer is 4:47
